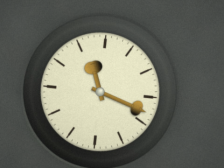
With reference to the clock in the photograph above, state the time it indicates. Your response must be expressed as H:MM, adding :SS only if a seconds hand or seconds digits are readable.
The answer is 11:18
